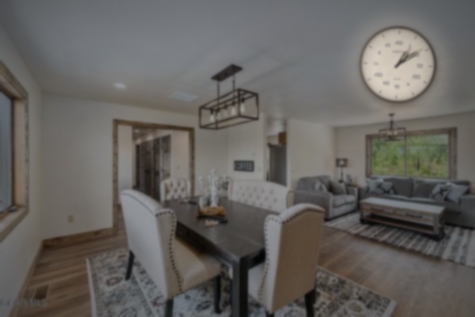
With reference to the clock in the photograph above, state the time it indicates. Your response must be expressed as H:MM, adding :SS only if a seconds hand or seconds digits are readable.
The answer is 1:09
